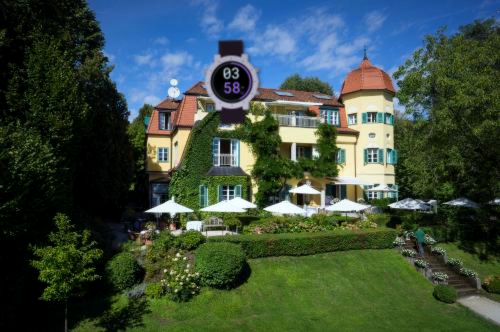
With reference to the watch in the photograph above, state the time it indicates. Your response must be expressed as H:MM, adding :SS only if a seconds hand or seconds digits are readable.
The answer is 3:58
